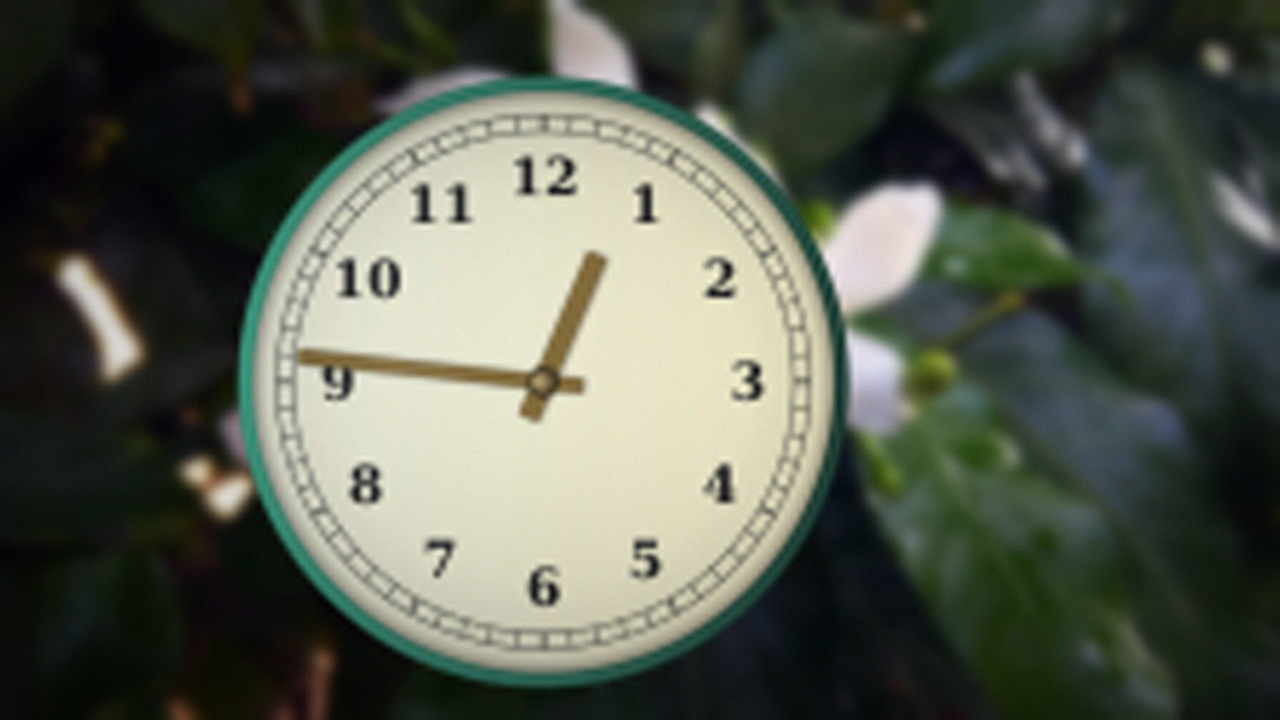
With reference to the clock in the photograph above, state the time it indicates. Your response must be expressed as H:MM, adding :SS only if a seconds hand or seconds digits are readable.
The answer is 12:46
